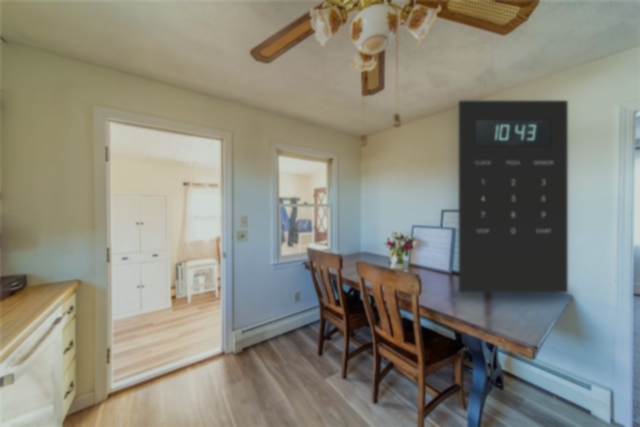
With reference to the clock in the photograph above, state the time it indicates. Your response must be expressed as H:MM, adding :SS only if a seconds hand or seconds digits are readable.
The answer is 10:43
